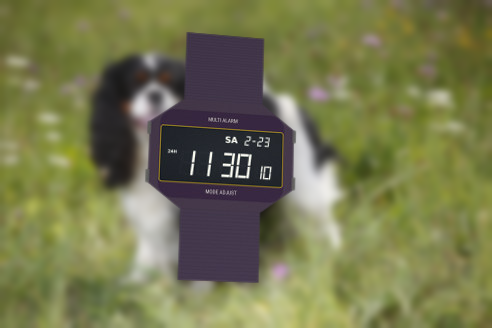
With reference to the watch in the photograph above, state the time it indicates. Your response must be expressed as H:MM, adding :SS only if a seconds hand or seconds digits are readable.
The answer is 11:30:10
